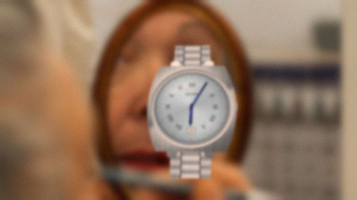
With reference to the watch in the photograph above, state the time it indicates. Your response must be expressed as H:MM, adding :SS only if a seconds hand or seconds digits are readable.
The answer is 6:05
